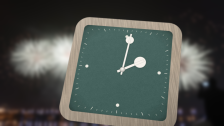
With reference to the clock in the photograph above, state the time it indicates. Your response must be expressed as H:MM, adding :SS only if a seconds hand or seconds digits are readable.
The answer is 2:01
